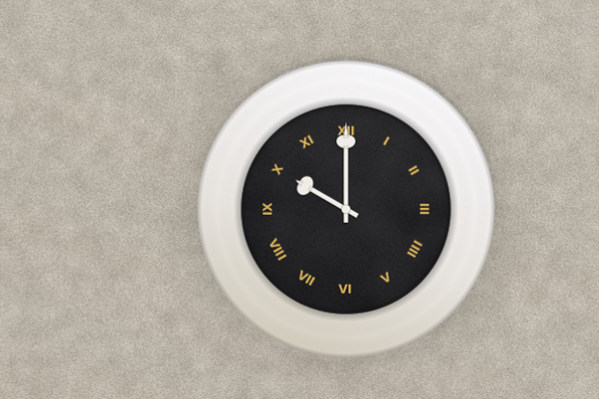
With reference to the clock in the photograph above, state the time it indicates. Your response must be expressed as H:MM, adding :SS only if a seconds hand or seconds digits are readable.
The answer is 10:00
